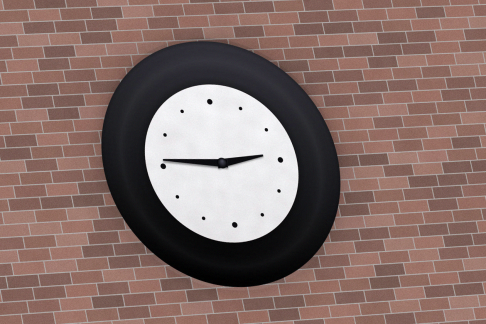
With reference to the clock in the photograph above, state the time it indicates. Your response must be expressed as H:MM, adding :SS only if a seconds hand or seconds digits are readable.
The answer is 2:46
